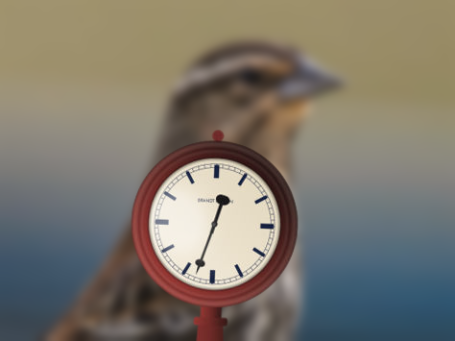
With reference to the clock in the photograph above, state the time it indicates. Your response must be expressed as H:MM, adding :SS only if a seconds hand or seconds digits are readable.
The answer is 12:33
